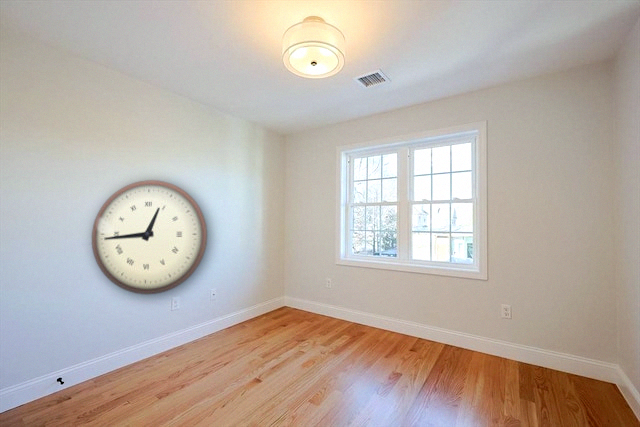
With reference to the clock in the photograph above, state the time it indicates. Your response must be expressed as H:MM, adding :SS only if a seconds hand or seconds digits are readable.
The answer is 12:44
